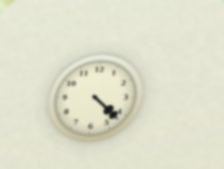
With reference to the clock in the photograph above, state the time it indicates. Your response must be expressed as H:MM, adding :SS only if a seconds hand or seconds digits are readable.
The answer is 4:22
